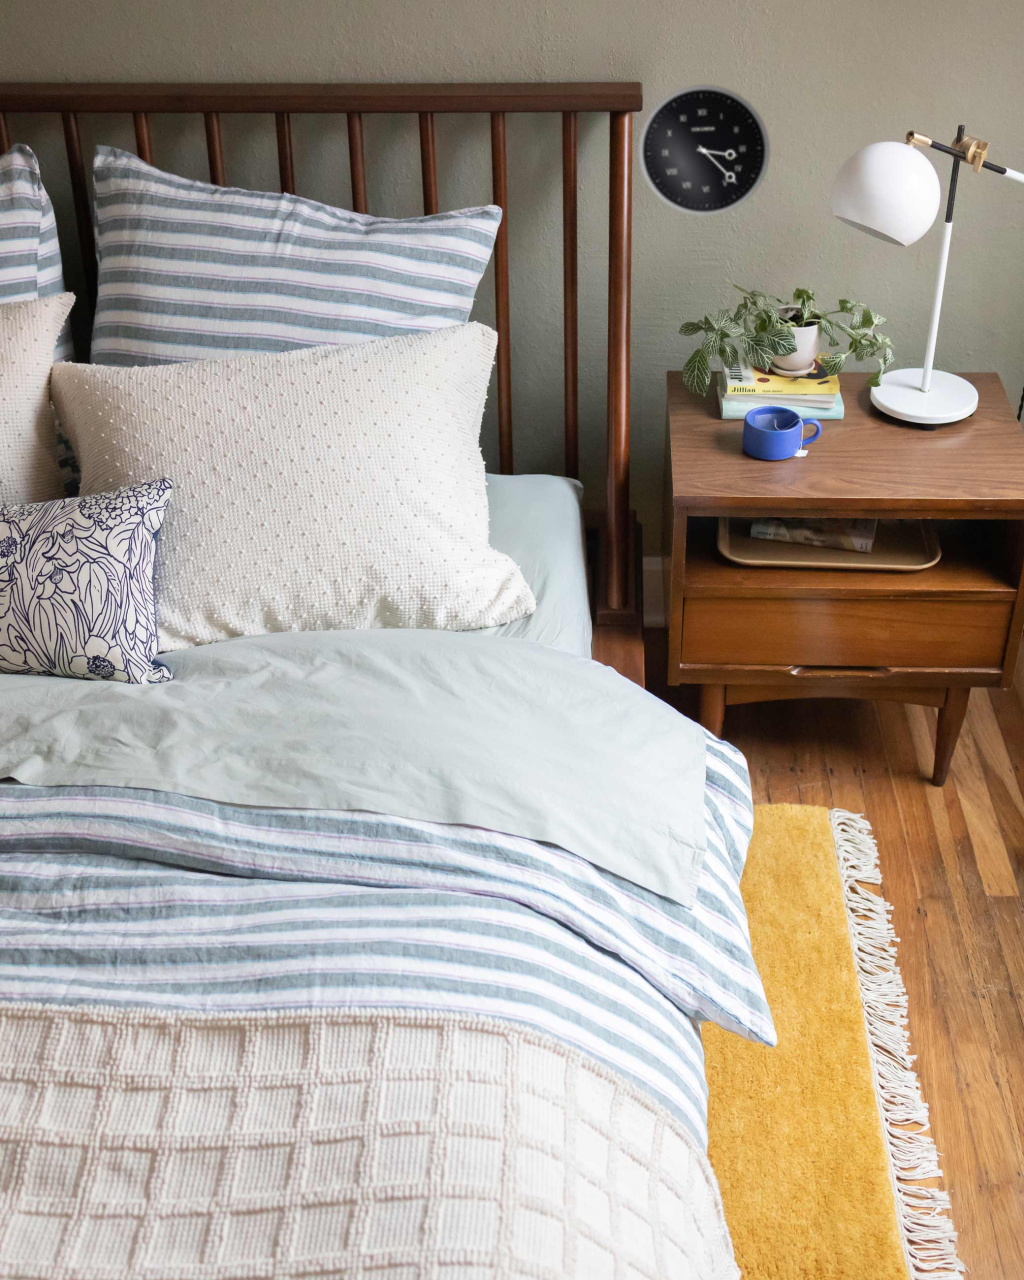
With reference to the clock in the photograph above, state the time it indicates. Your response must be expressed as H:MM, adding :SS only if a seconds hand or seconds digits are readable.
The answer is 3:23
